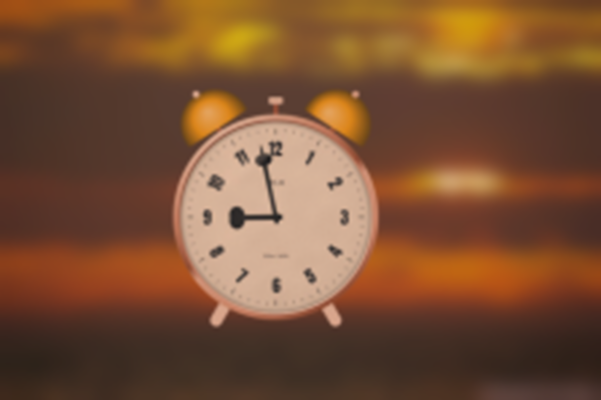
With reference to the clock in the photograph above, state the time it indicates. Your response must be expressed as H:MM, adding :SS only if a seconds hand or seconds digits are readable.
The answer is 8:58
